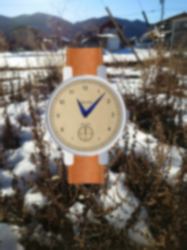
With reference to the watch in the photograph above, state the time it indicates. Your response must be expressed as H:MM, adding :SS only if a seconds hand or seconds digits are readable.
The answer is 11:07
